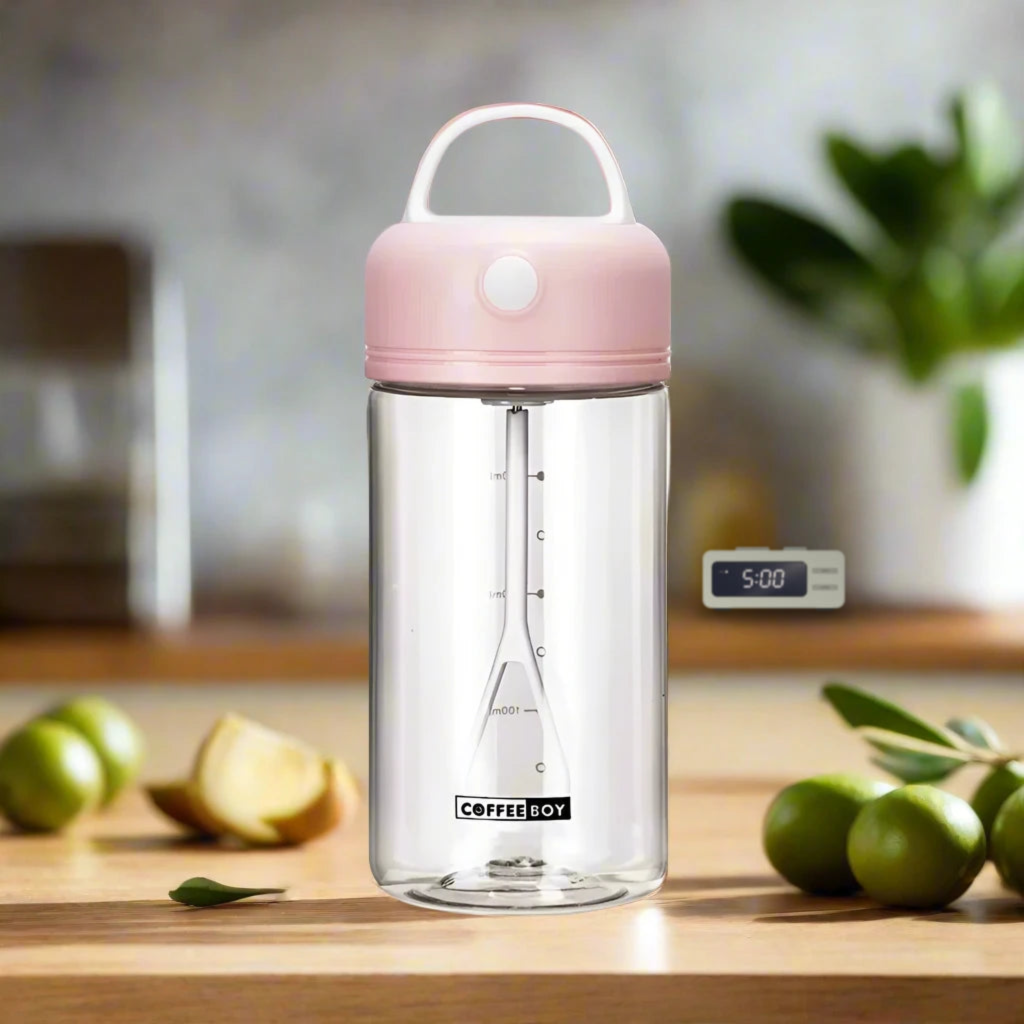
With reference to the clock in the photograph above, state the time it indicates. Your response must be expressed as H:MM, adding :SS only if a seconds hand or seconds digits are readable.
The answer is 5:00
